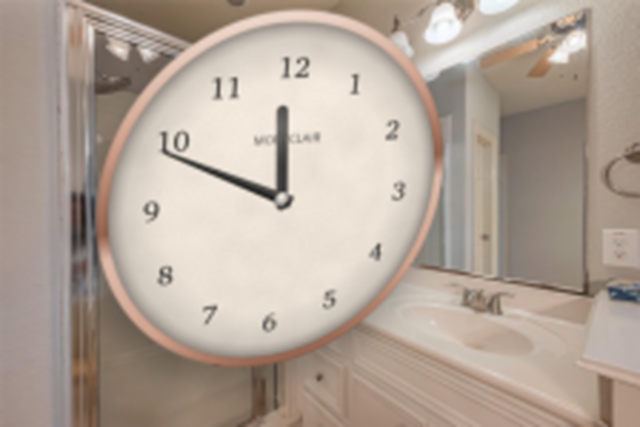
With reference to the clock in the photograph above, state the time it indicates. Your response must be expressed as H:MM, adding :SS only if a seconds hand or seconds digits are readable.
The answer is 11:49
